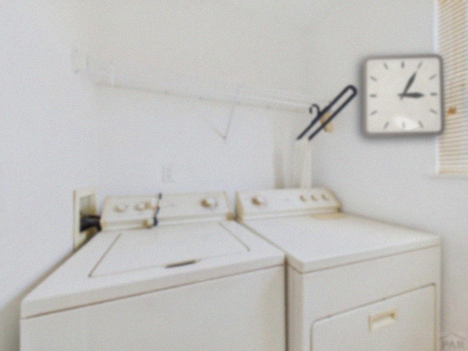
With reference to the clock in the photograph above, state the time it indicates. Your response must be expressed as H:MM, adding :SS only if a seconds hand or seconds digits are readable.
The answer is 3:05
